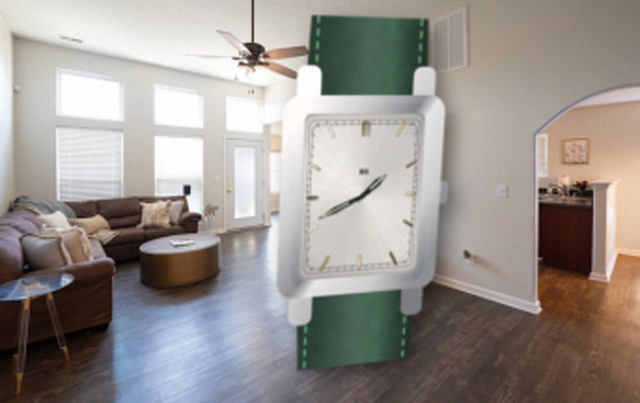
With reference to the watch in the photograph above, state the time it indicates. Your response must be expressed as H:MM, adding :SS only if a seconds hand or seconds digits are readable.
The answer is 1:41
